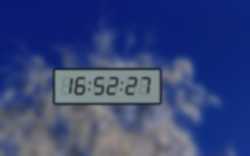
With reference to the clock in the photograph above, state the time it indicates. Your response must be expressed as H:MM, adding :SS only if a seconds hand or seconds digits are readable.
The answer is 16:52:27
